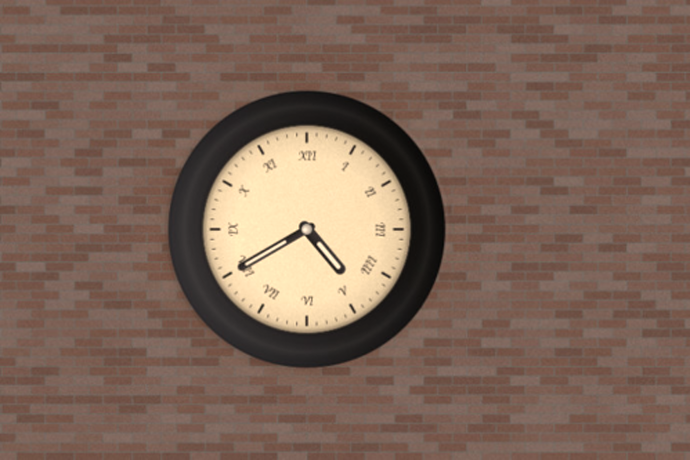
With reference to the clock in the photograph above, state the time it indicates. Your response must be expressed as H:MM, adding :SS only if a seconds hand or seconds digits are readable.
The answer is 4:40
